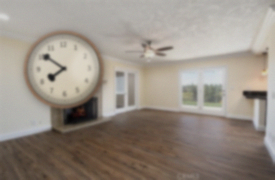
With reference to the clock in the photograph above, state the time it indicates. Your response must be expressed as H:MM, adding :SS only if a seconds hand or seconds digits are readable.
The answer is 7:51
